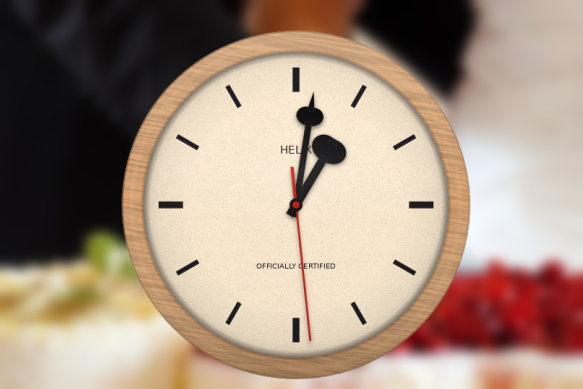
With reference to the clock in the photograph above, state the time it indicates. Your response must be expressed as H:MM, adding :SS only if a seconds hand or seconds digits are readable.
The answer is 1:01:29
